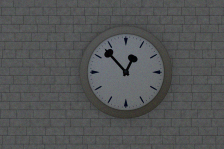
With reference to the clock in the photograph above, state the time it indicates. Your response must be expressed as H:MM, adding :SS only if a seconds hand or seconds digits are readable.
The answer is 12:53
